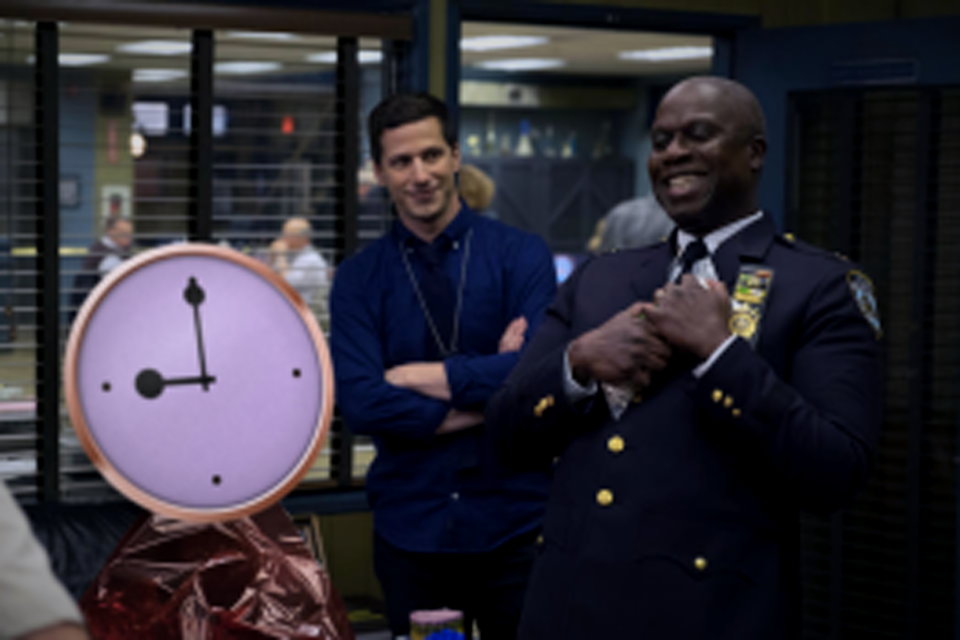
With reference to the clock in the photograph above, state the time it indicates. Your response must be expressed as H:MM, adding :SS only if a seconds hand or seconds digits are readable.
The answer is 9:00
